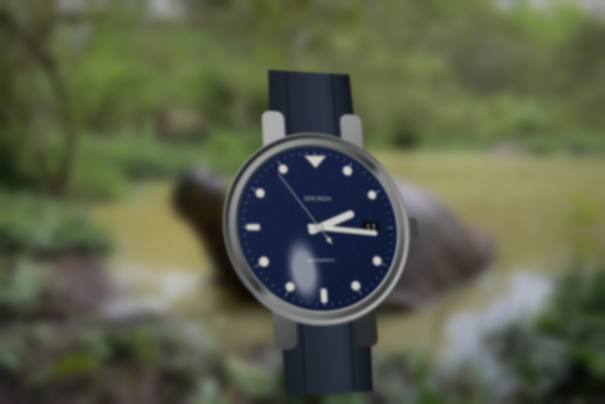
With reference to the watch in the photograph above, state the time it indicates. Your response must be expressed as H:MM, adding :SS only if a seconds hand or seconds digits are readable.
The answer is 2:15:54
